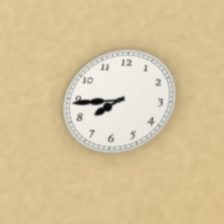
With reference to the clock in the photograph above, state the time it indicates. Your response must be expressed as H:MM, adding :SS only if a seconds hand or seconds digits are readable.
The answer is 7:44
